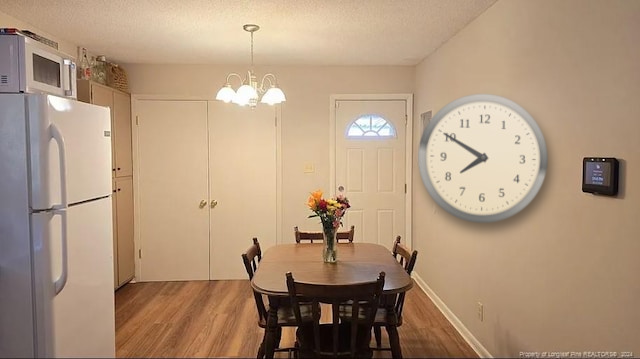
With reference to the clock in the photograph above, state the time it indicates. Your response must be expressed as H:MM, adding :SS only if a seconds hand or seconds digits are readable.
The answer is 7:50
